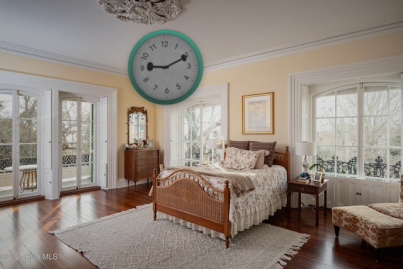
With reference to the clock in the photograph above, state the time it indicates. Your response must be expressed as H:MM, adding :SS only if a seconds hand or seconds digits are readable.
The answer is 9:11
